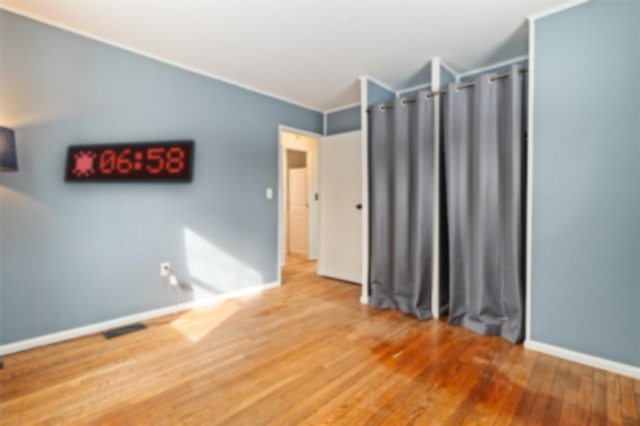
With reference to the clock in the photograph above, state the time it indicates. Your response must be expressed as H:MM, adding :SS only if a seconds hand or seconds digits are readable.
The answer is 6:58
